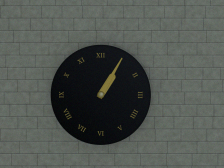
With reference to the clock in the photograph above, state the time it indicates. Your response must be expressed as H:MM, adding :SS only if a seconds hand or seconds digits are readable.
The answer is 1:05
